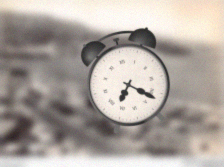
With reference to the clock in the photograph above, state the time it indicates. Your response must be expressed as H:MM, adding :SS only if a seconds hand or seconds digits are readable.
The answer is 7:22
